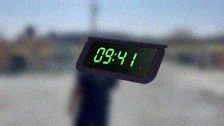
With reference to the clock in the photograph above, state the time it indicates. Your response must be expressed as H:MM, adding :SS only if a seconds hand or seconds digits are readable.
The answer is 9:41
